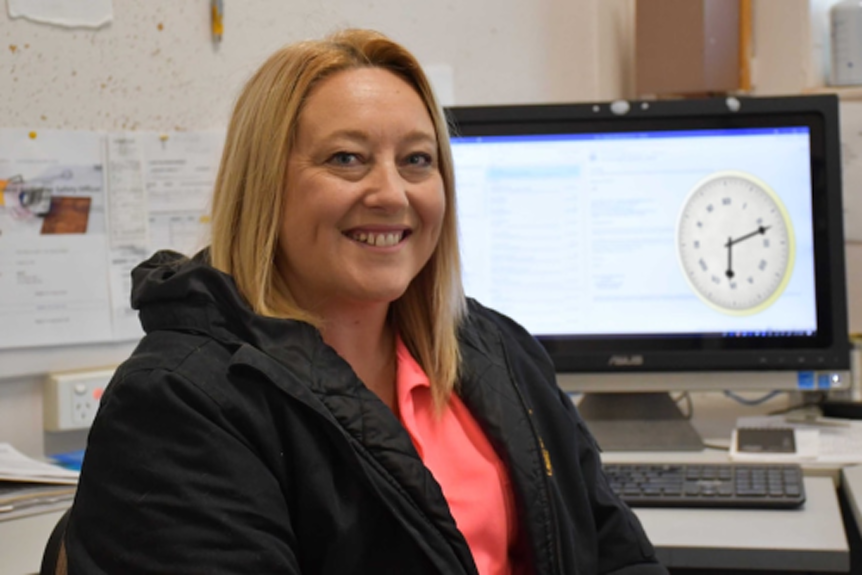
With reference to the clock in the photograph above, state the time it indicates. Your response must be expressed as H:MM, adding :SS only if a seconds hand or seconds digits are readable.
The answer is 6:12
